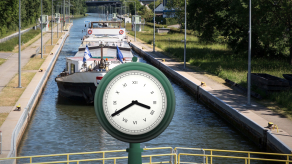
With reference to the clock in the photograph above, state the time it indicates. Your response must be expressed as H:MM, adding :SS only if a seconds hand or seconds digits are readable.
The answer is 3:40
